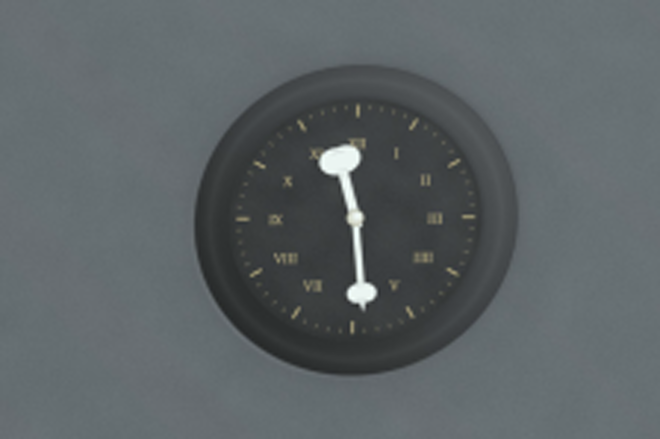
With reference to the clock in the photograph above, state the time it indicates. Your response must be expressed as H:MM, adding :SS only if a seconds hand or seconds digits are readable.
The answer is 11:29
